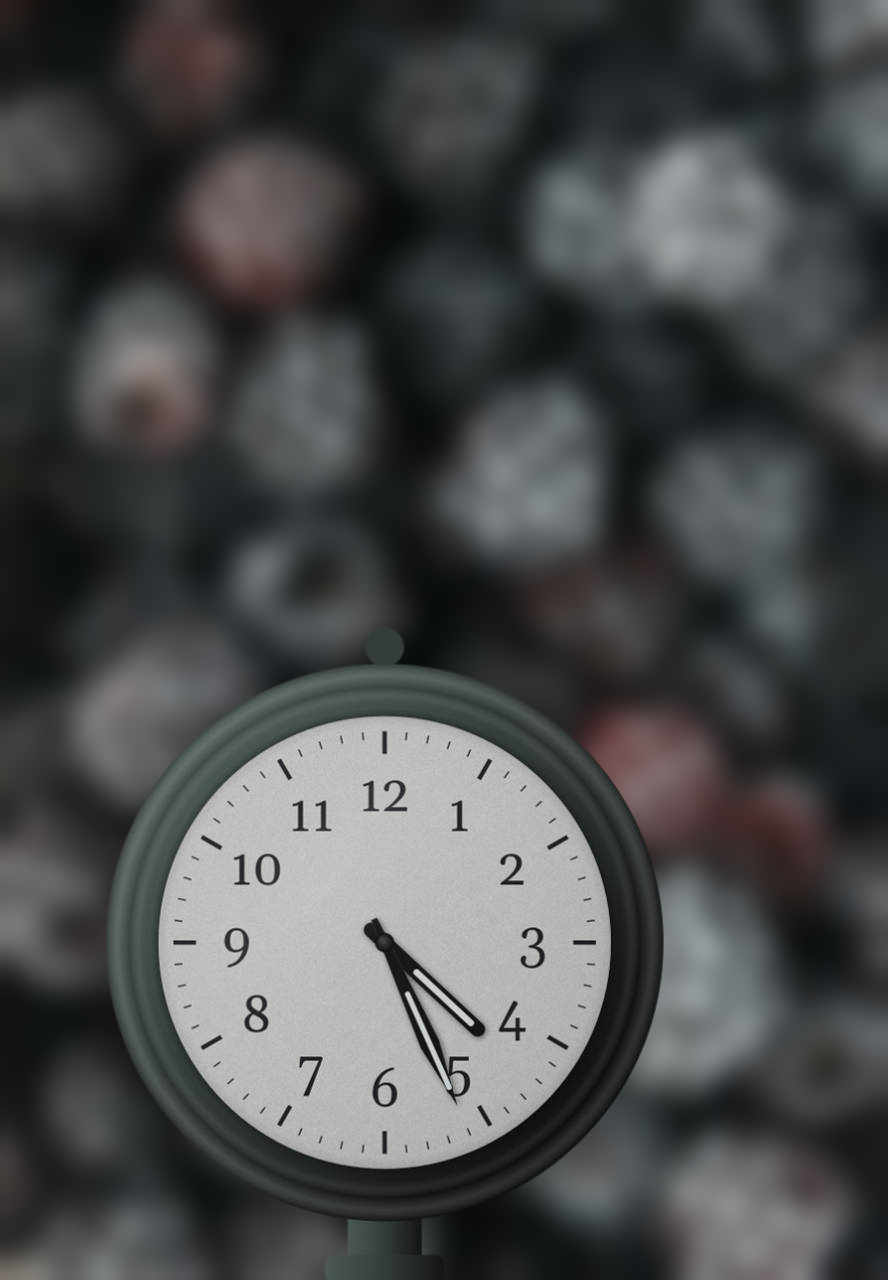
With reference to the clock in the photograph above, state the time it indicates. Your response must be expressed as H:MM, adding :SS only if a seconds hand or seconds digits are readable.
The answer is 4:26
